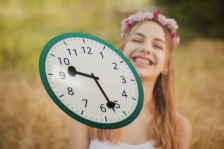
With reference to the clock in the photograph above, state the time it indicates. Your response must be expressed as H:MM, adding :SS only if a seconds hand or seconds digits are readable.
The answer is 9:27
